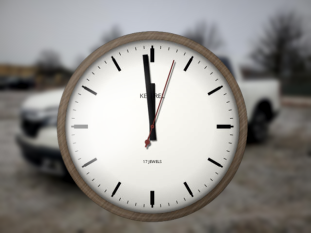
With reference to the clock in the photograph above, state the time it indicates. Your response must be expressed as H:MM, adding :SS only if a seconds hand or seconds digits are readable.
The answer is 11:59:03
